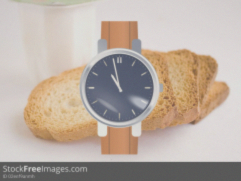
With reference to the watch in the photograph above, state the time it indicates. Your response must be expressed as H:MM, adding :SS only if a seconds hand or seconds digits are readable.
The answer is 10:58
